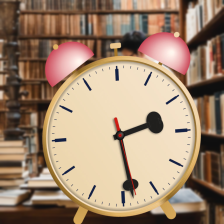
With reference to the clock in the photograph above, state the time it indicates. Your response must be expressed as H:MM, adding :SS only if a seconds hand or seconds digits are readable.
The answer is 2:28:28
